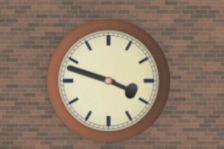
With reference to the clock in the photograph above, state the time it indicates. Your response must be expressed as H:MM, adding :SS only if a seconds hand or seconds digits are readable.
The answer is 3:48
